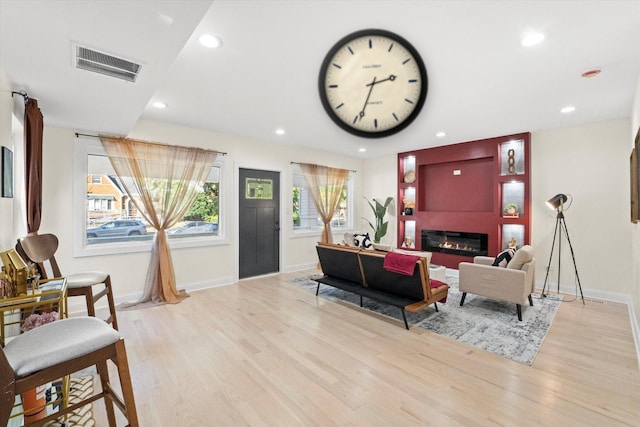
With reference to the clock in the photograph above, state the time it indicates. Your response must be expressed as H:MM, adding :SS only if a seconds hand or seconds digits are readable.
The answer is 2:34
